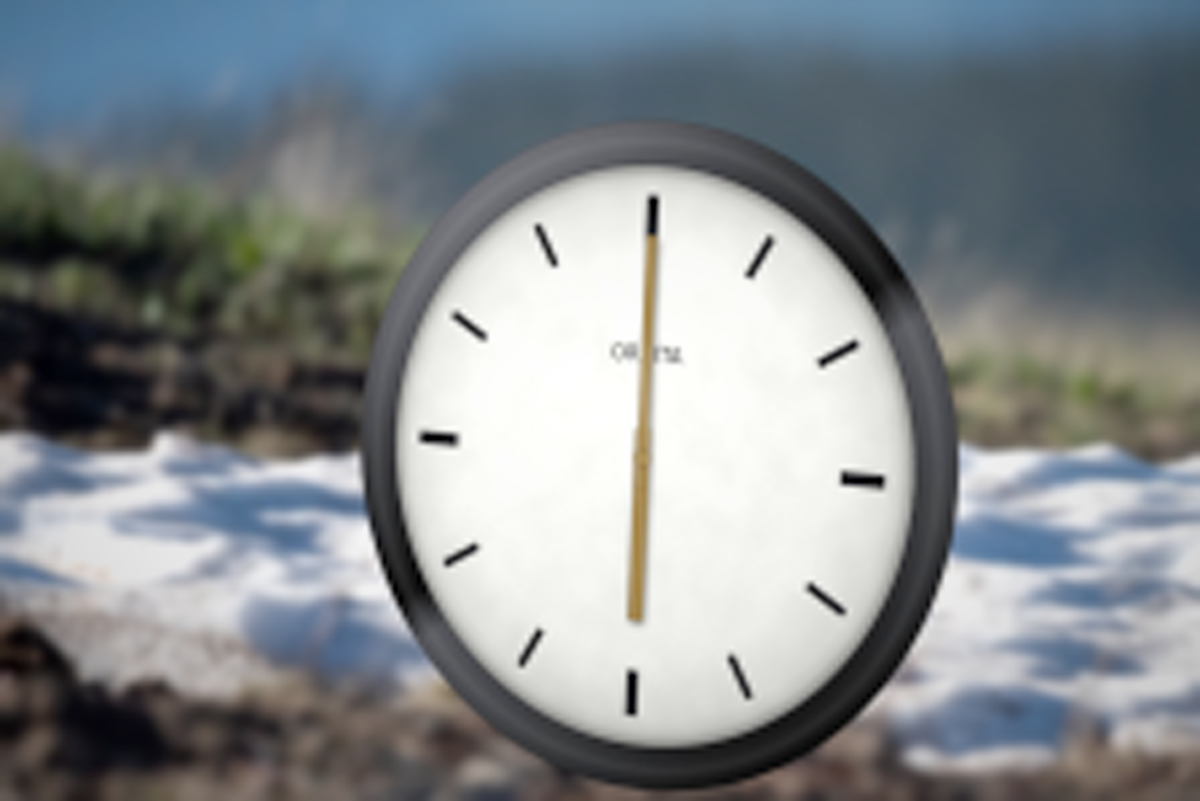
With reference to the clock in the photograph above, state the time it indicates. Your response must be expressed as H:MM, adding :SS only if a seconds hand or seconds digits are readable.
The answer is 6:00
